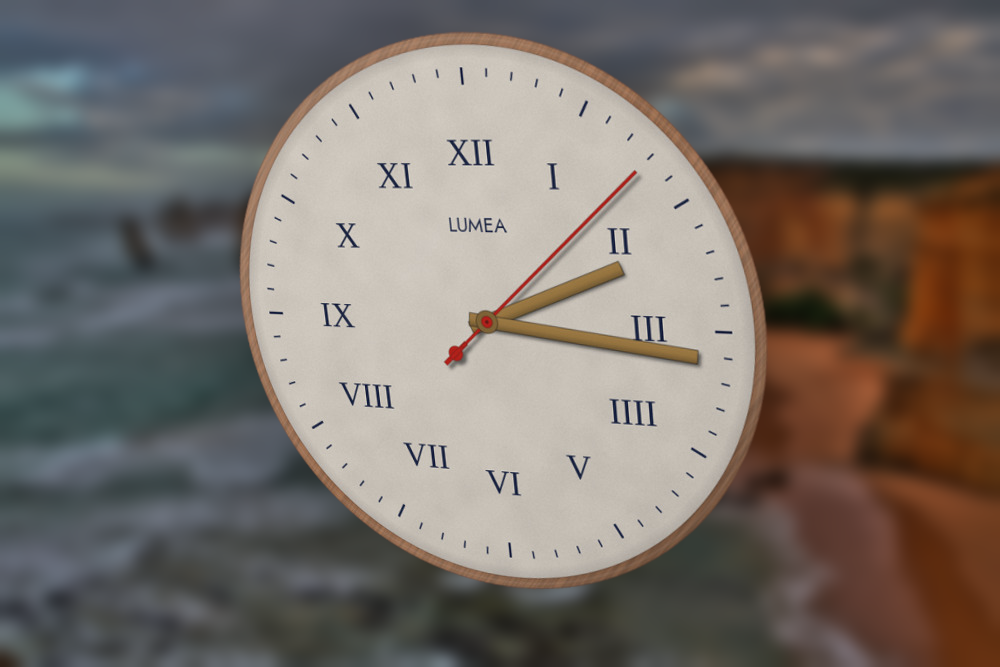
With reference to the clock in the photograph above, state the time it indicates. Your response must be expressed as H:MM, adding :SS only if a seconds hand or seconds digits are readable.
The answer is 2:16:08
